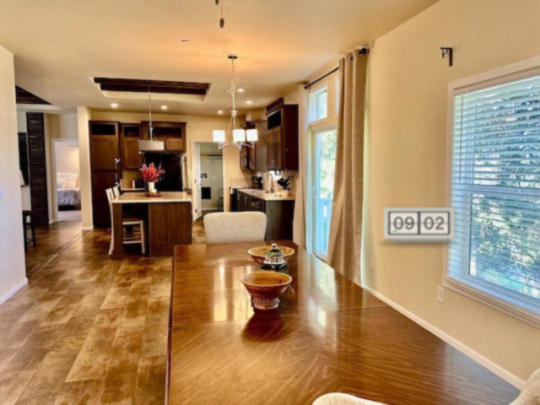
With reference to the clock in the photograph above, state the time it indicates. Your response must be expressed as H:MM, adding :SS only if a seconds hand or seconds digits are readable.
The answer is 9:02
